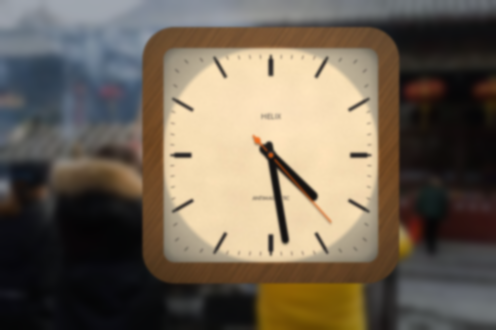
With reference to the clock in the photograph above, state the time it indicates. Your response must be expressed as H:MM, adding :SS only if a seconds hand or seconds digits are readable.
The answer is 4:28:23
